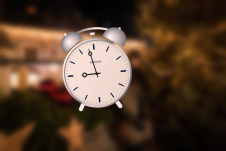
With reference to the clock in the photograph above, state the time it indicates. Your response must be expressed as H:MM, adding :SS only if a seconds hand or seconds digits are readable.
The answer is 8:58
